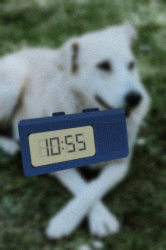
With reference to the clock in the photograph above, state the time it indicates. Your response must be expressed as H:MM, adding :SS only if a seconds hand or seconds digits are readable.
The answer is 10:55
